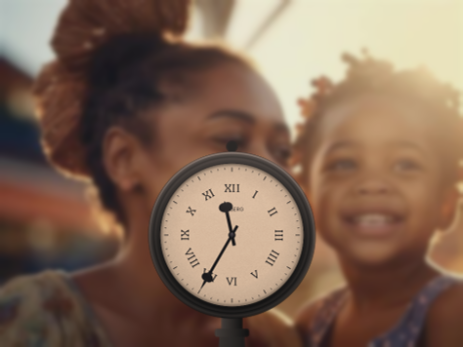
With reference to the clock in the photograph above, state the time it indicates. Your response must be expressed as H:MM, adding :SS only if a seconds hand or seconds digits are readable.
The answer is 11:35
